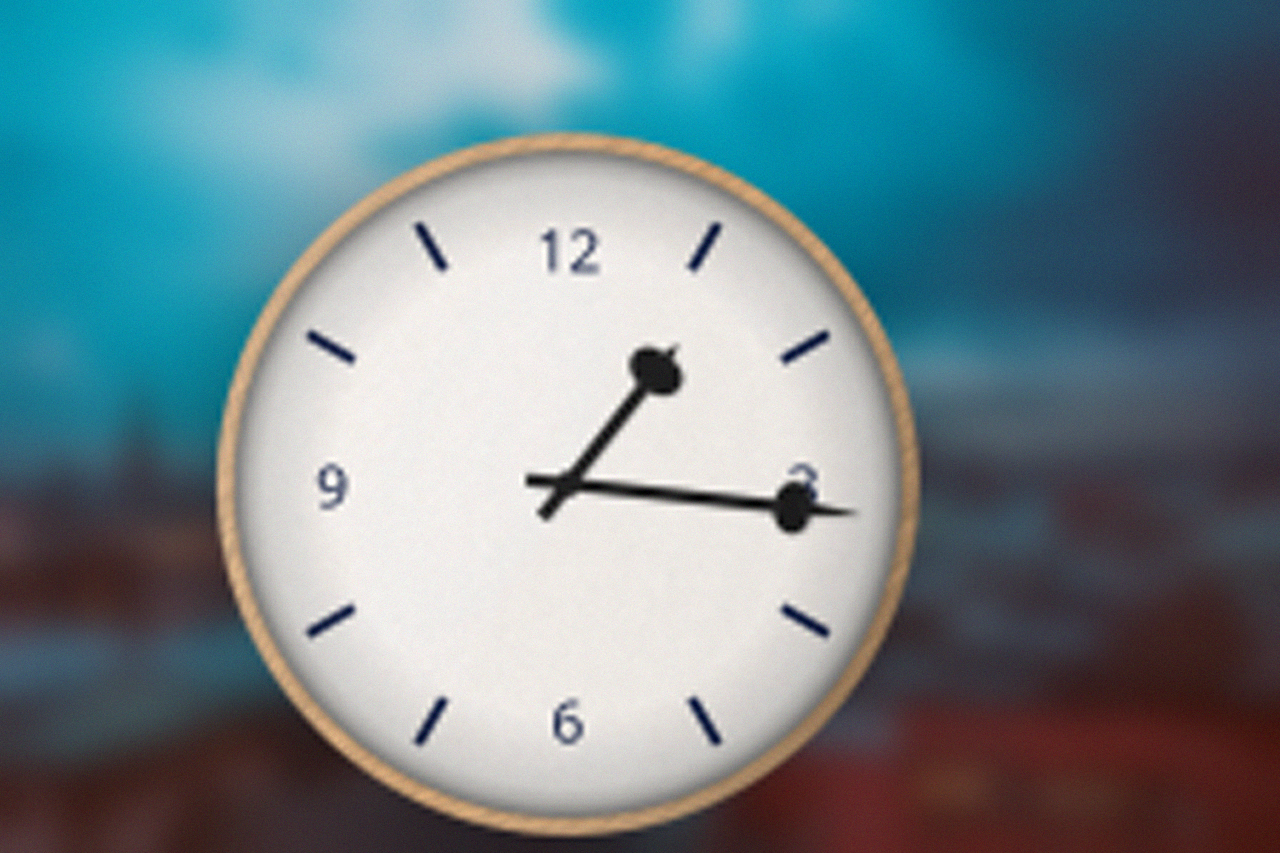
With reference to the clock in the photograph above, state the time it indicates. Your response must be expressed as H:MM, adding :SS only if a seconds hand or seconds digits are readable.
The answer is 1:16
